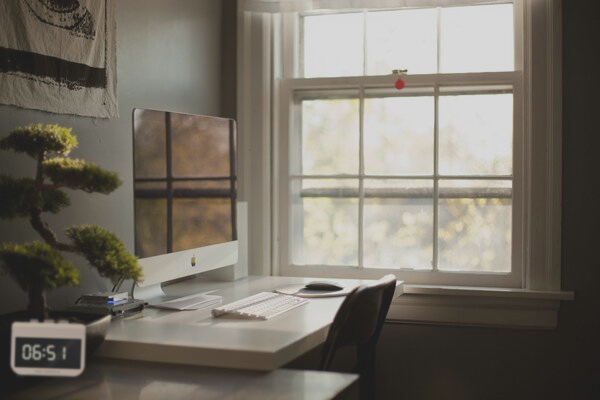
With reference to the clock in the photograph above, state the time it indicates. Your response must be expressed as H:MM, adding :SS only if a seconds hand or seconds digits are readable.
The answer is 6:51
